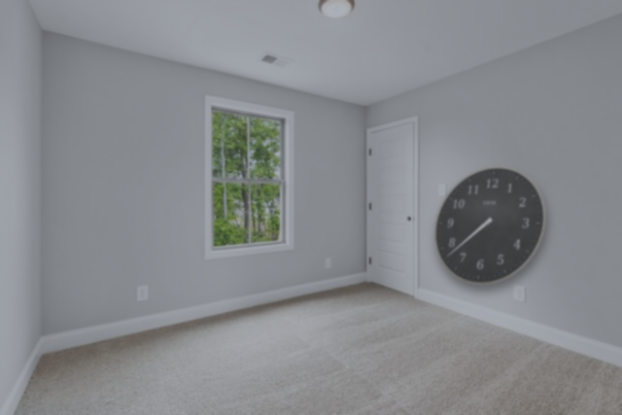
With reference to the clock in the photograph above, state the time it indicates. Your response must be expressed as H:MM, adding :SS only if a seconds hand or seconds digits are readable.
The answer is 7:38
